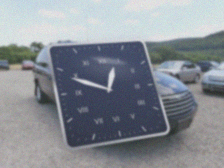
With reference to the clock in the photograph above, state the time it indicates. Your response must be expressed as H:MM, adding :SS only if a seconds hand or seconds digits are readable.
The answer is 12:49
